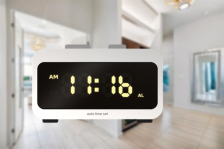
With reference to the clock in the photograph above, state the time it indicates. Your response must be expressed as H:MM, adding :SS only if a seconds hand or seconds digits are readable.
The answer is 11:16
